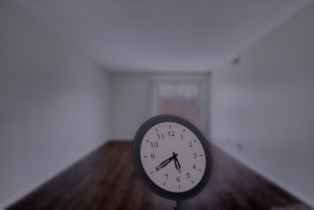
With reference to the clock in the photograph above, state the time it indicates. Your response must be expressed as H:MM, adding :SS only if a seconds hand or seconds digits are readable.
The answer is 5:40
